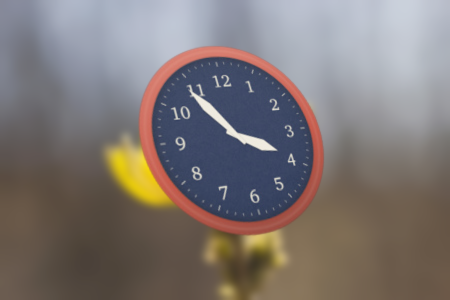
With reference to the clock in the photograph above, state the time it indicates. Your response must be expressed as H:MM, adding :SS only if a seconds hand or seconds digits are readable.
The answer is 3:54
